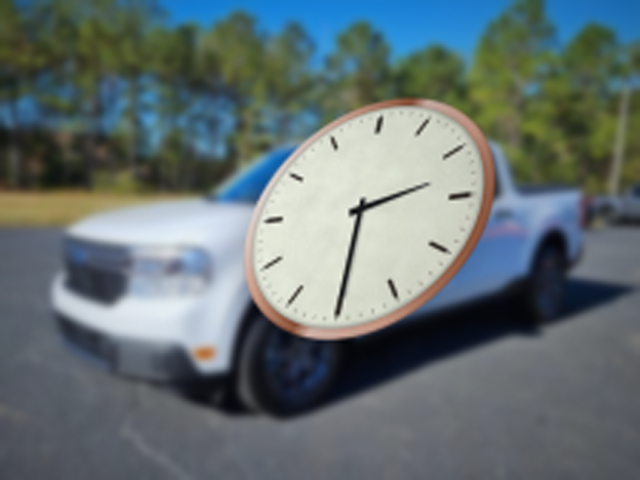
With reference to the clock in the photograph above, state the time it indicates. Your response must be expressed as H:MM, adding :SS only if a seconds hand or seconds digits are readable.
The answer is 2:30
